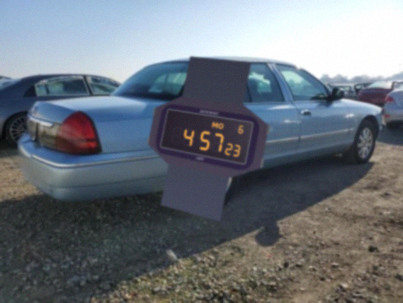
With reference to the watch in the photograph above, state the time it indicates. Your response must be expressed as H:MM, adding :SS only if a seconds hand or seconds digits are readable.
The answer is 4:57:23
